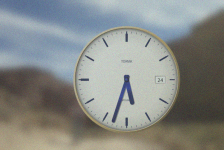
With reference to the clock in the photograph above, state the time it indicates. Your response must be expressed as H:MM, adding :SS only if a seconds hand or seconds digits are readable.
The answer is 5:33
